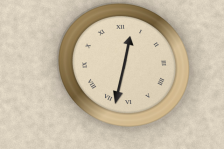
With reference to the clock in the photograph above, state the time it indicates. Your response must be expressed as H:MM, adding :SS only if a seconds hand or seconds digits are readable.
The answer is 12:33
